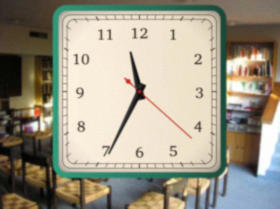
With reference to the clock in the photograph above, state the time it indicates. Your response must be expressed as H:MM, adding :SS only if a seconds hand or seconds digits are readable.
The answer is 11:34:22
